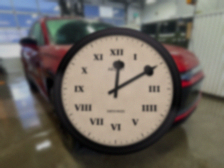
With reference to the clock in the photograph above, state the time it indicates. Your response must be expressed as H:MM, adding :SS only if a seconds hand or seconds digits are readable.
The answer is 12:10
